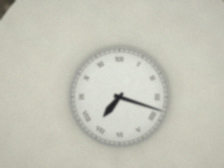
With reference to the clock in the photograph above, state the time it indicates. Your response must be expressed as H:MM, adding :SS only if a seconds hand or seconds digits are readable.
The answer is 7:18
